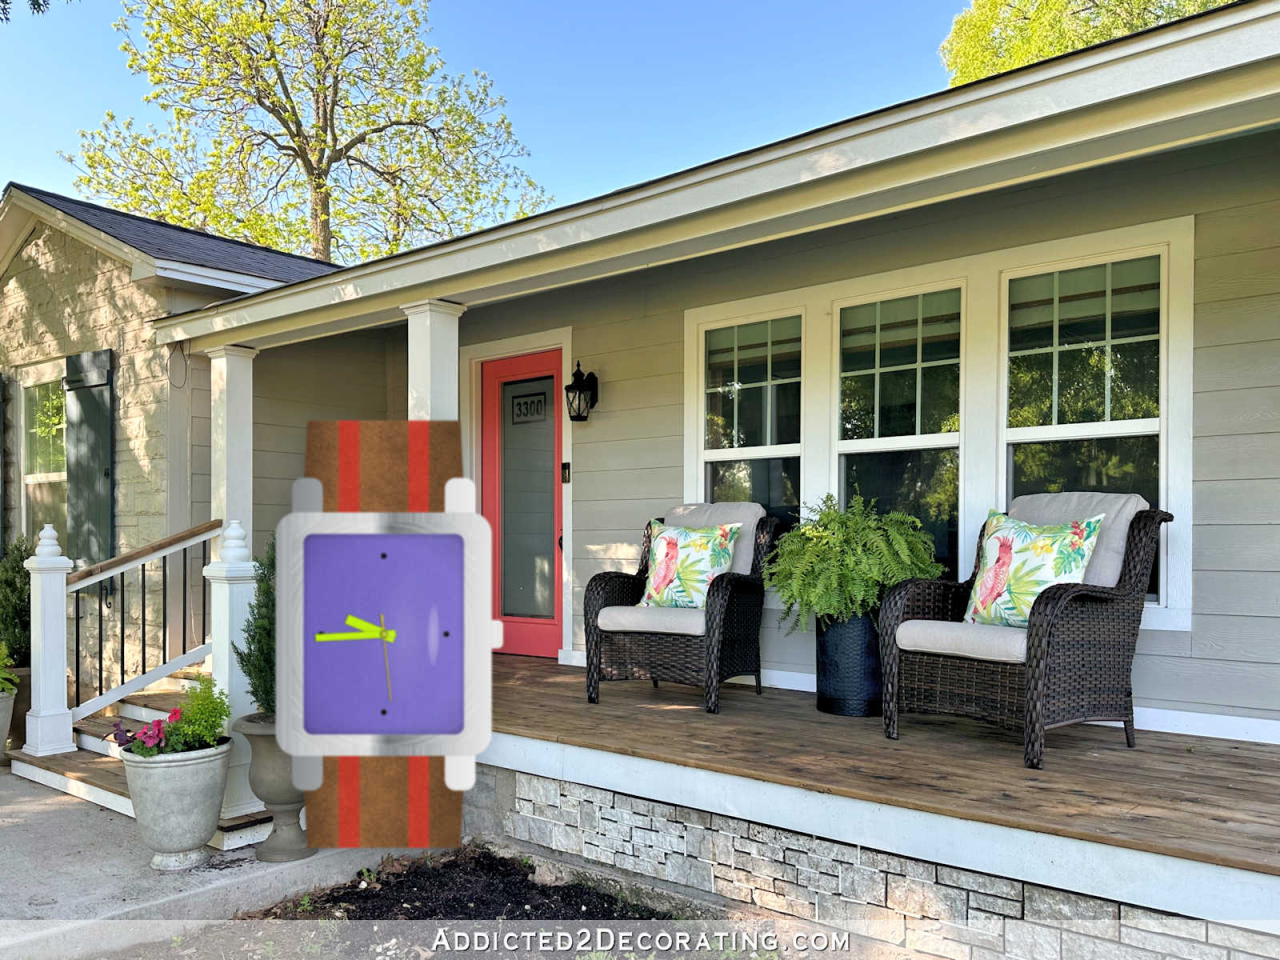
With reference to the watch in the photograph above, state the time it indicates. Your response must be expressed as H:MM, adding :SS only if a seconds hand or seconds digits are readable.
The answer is 9:44:29
